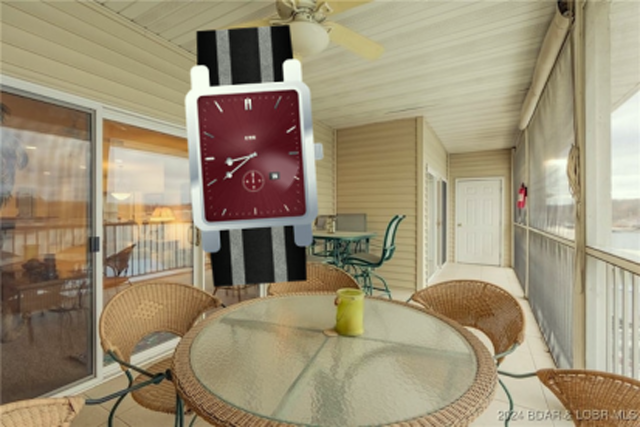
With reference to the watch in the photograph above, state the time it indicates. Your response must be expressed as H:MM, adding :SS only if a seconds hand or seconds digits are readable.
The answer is 8:39
